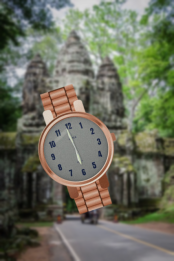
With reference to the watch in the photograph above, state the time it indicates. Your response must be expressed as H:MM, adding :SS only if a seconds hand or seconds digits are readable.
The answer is 5:59
